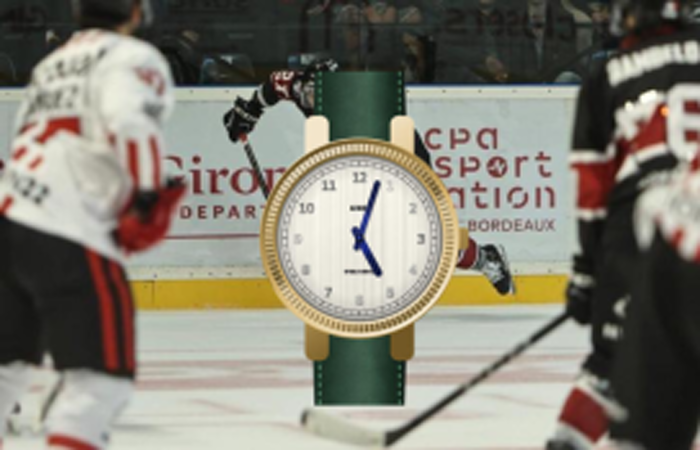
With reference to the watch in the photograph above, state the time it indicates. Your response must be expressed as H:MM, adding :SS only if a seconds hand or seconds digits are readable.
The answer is 5:03
